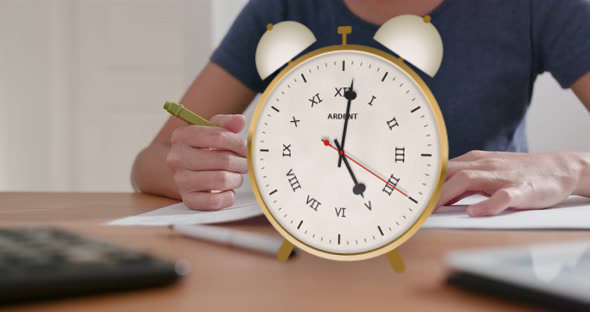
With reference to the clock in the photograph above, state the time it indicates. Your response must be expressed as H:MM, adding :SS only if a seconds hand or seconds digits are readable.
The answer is 5:01:20
